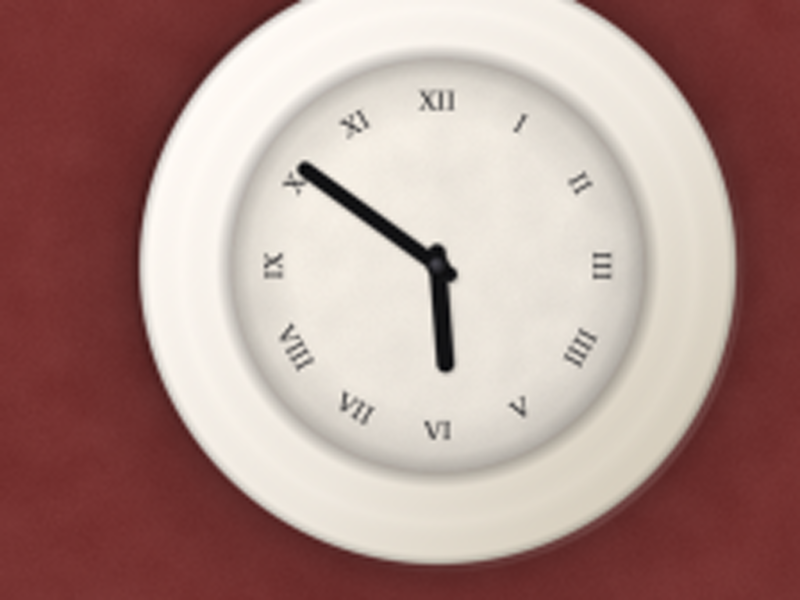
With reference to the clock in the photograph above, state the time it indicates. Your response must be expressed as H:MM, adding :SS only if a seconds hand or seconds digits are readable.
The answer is 5:51
